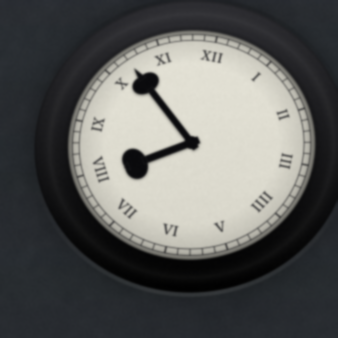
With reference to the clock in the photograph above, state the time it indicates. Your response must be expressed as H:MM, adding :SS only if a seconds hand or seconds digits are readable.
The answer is 7:52
